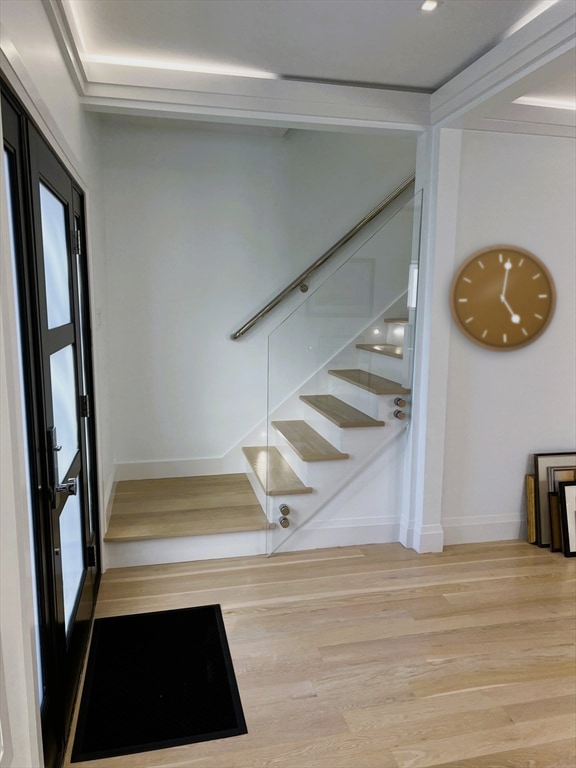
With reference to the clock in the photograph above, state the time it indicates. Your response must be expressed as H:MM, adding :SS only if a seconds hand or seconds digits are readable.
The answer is 5:02
